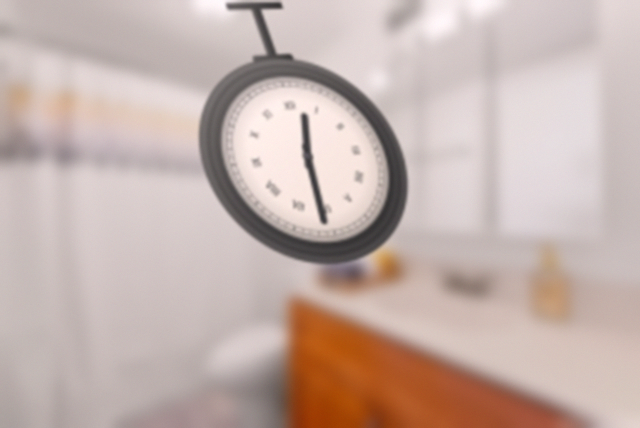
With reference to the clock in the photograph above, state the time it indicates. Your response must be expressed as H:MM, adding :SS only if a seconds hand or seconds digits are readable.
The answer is 12:31
